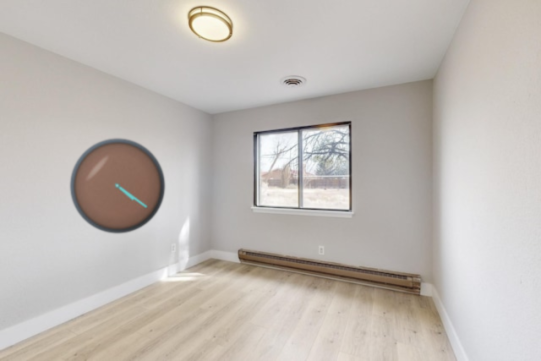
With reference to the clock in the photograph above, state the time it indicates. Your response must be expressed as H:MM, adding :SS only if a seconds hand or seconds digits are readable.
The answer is 4:21
